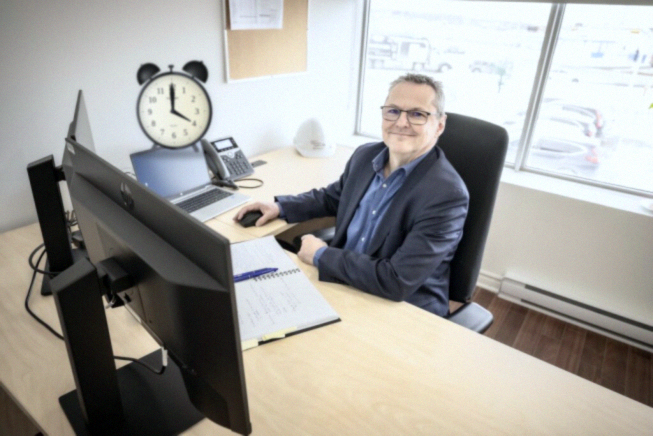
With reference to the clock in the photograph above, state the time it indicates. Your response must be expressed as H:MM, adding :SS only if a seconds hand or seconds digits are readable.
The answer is 4:00
